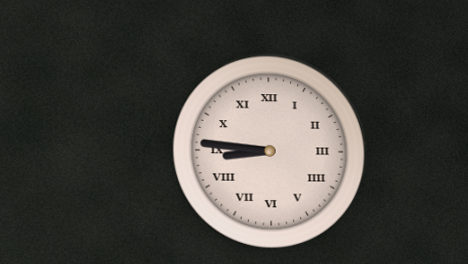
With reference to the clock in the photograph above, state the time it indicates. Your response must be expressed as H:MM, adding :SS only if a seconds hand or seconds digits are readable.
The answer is 8:46
